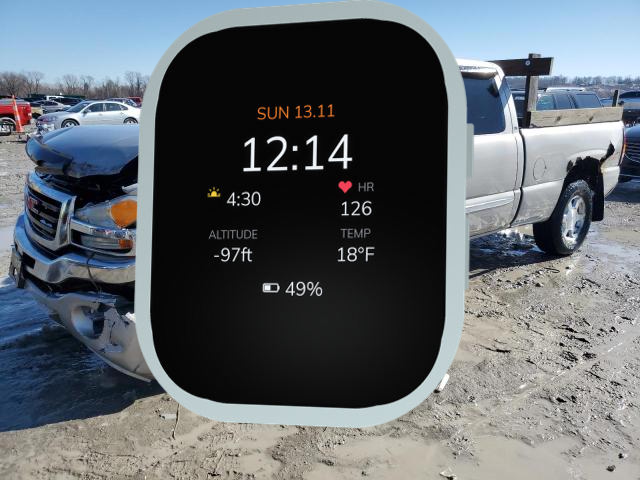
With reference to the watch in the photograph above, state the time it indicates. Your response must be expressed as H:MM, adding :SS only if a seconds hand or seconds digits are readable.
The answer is 12:14
